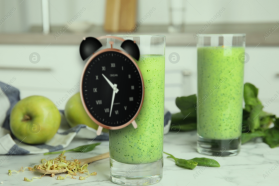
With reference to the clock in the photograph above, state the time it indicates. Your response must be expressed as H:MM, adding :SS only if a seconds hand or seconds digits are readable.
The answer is 10:33
